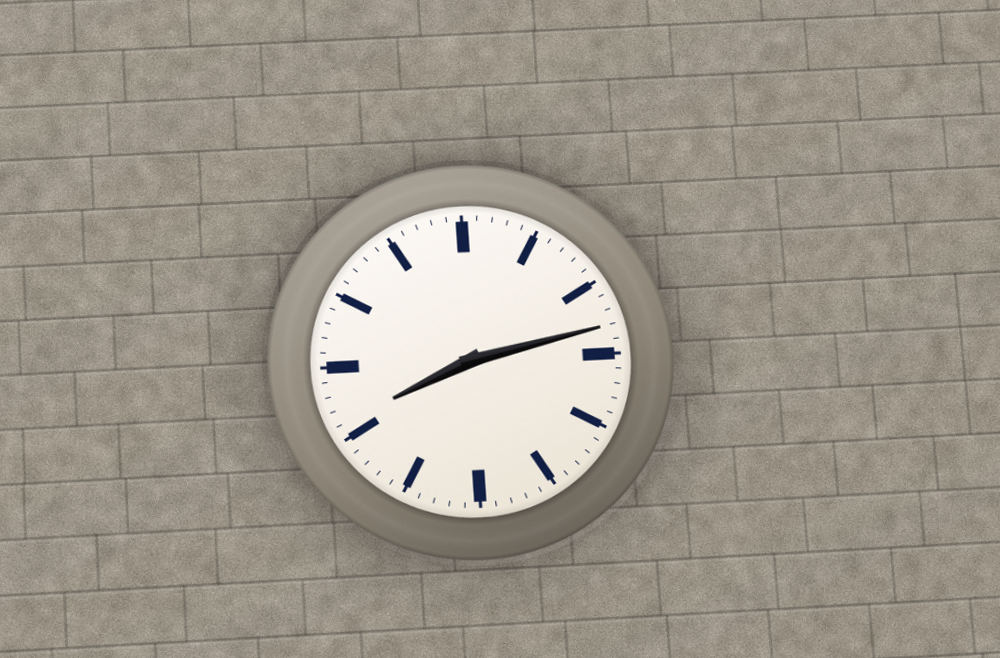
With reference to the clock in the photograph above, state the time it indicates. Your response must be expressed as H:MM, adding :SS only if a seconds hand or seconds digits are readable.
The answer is 8:13
